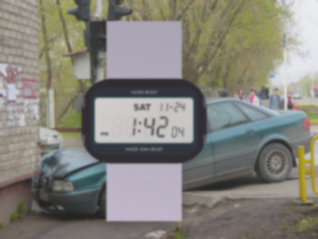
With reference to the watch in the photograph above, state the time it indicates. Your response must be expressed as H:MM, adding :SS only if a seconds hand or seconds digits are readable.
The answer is 1:42:04
